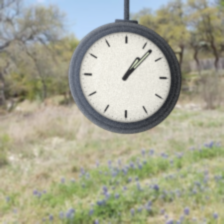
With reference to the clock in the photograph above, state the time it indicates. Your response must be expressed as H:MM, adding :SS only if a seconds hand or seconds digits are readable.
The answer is 1:07
